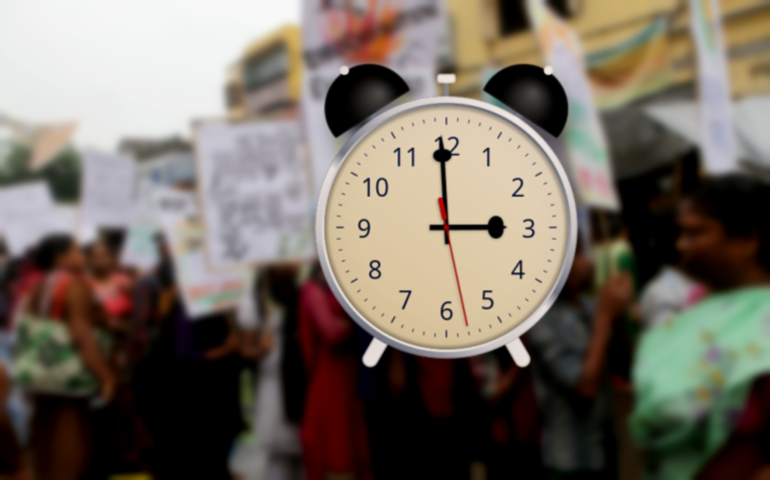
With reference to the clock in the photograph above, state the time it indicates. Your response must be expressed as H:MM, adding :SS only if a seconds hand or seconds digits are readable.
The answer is 2:59:28
